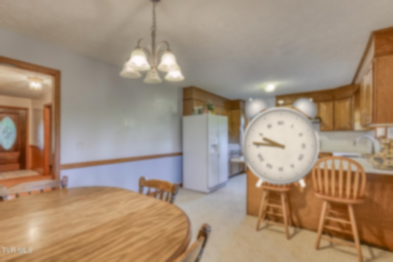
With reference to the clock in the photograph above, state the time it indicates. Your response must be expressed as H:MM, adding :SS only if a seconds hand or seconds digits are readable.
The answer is 9:46
